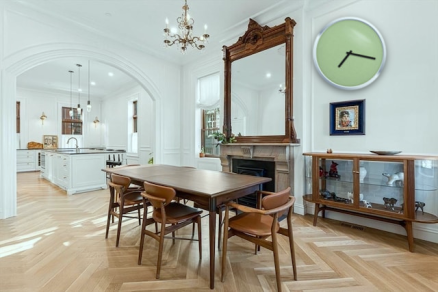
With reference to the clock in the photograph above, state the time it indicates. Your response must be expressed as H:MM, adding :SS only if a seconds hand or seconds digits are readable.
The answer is 7:17
